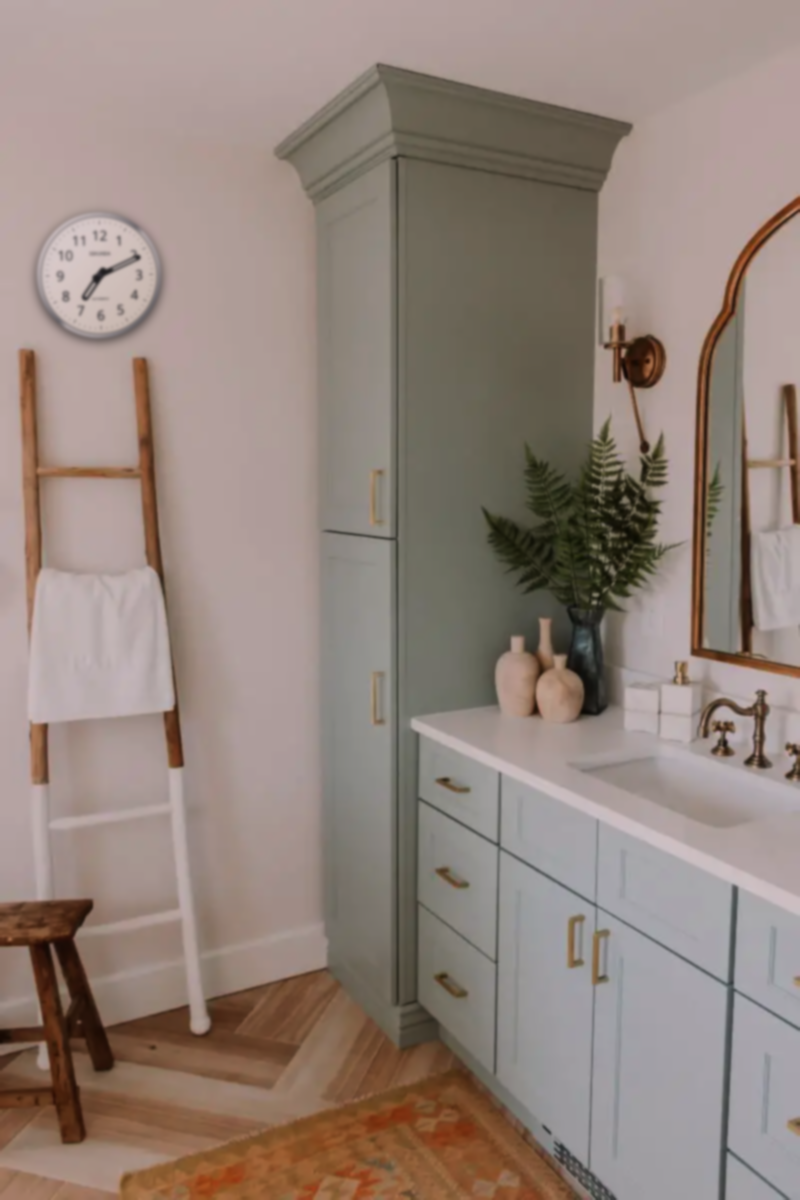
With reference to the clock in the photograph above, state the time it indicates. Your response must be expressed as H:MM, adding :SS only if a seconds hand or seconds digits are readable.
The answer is 7:11
